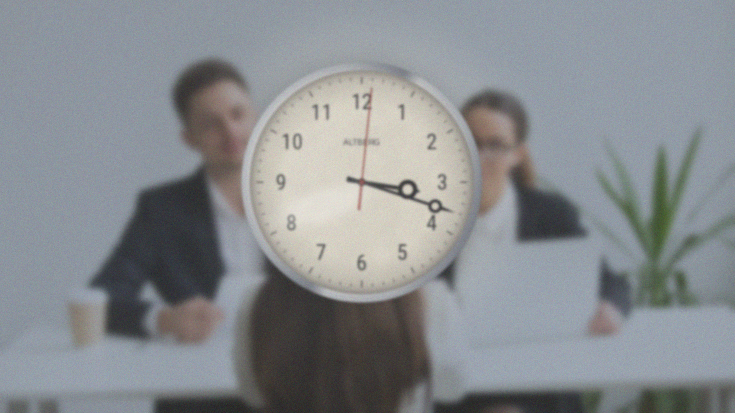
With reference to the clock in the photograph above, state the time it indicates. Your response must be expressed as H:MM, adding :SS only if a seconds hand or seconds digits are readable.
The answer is 3:18:01
